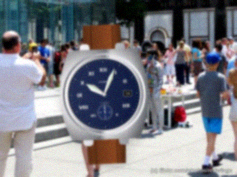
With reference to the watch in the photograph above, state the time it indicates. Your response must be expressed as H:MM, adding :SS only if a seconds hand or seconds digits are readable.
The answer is 10:04
